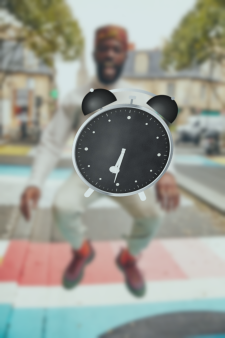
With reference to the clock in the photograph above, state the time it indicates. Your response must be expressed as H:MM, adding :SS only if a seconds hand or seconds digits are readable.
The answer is 6:31
